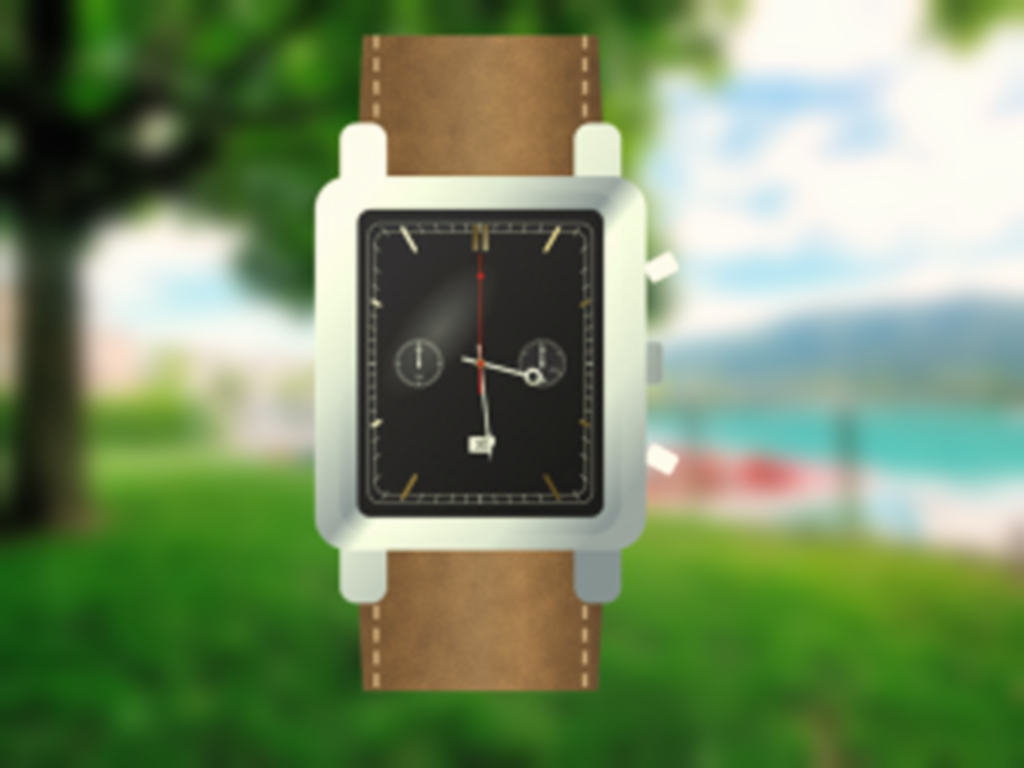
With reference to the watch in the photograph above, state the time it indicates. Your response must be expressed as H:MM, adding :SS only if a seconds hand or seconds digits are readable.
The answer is 3:29
